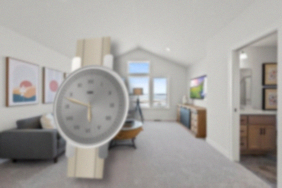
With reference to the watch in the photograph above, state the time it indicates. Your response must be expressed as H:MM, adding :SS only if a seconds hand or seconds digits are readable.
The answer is 5:48
